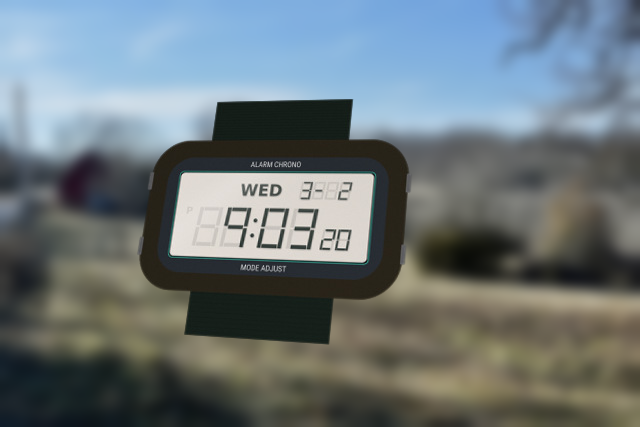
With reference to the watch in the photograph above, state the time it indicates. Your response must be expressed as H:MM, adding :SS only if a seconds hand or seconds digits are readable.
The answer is 9:03:20
